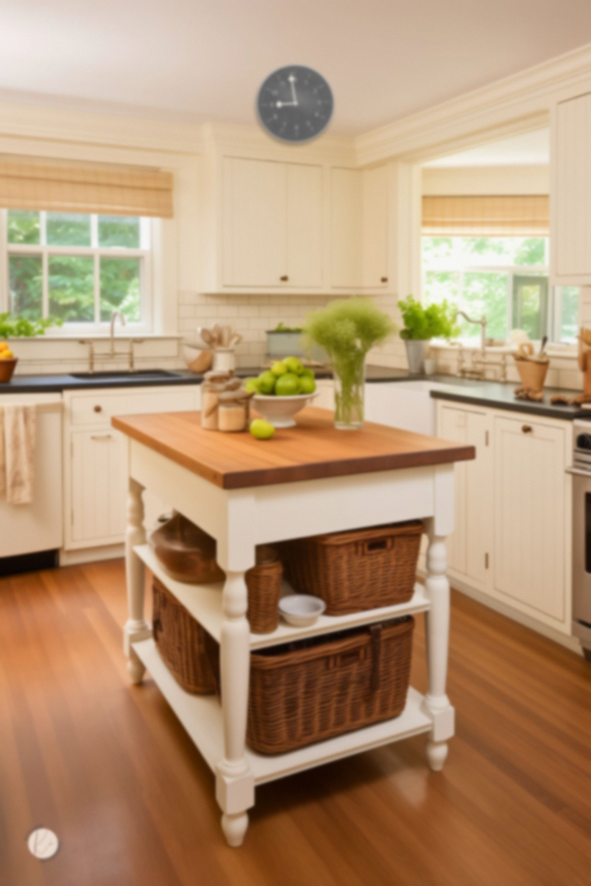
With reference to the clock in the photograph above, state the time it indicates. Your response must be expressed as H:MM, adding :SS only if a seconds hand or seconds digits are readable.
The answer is 8:59
